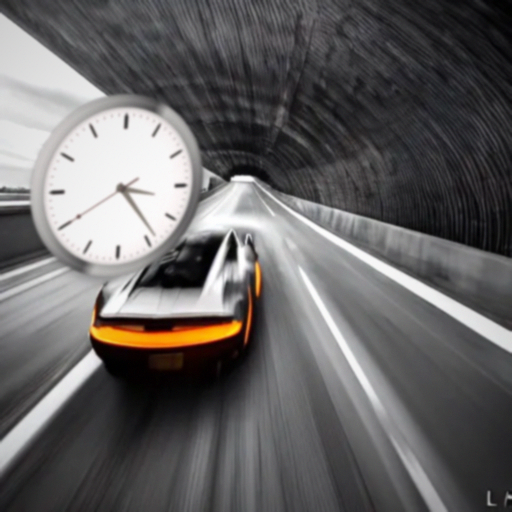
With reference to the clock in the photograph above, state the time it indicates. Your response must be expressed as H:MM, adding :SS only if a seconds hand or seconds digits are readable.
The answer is 3:23:40
